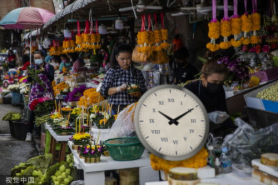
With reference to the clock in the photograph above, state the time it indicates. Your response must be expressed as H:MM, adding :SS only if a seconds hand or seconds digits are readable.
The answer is 10:10
